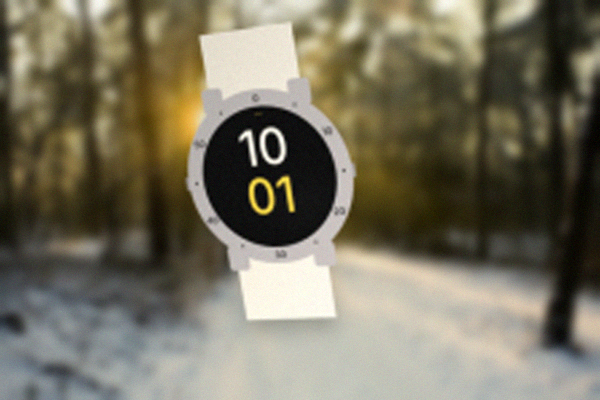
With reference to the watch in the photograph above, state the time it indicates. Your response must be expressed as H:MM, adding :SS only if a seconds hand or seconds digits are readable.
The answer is 10:01
